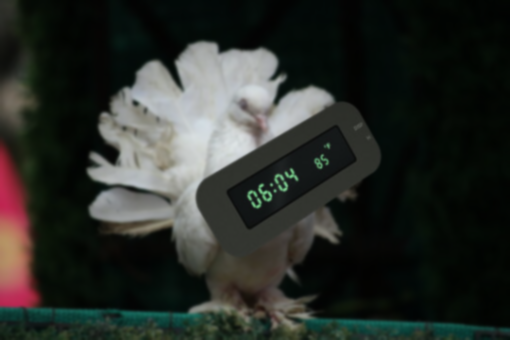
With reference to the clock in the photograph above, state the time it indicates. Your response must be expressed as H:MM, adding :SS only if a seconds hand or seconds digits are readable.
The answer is 6:04
